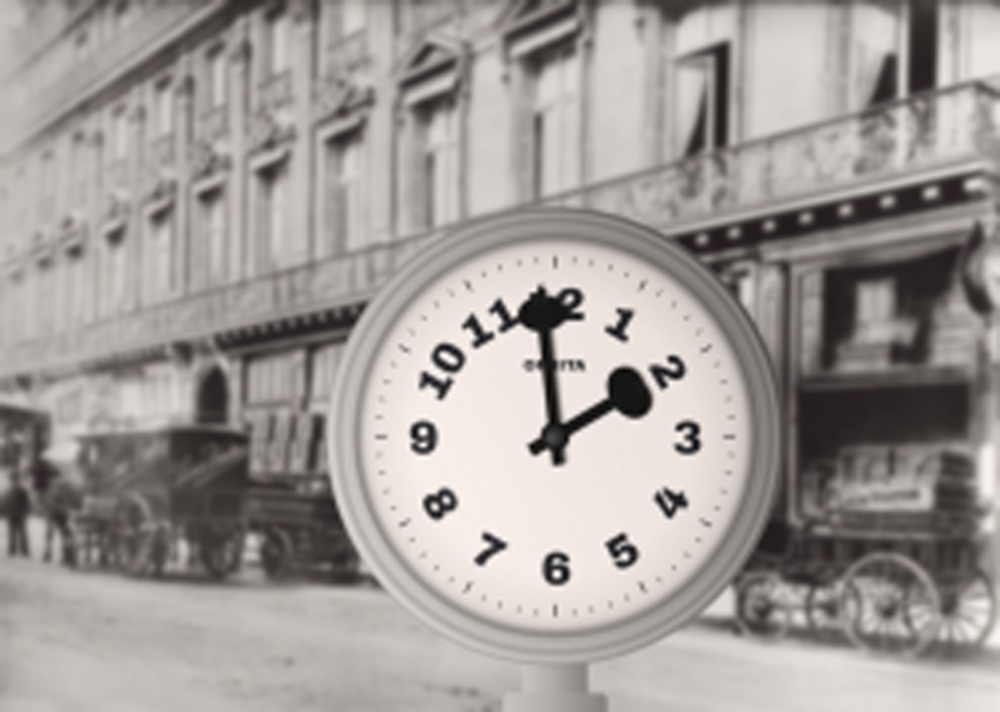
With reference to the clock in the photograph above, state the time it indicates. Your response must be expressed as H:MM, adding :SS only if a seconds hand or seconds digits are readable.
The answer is 1:59
